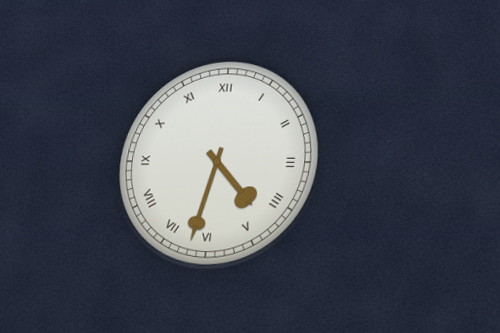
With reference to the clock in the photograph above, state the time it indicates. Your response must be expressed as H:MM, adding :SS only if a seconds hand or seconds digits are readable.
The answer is 4:32
